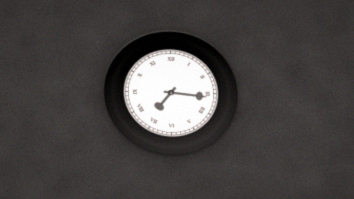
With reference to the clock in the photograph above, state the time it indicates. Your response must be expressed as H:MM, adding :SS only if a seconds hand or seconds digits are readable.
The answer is 7:16
